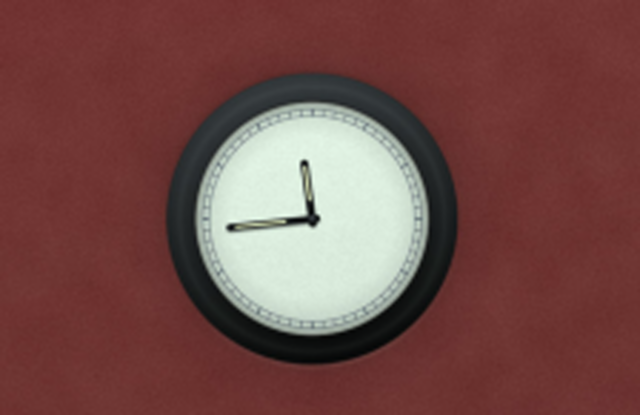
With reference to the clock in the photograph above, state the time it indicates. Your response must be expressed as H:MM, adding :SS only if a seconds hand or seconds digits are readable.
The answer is 11:44
